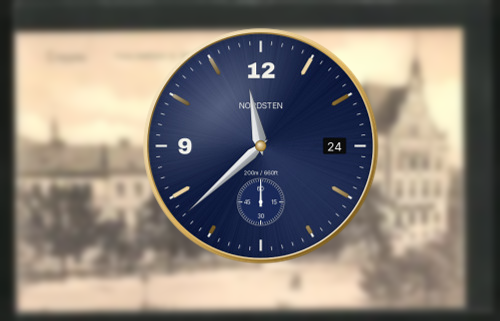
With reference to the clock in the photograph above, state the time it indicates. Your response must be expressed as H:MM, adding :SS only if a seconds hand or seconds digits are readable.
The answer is 11:38
